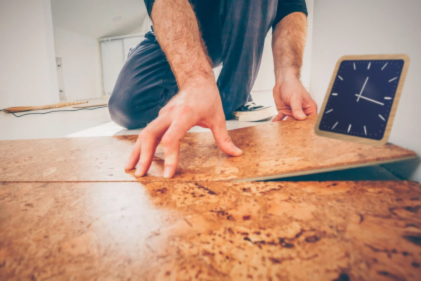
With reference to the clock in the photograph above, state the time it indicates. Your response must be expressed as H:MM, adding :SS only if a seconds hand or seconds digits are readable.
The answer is 12:17
